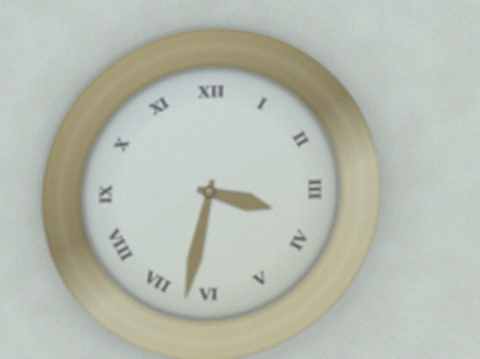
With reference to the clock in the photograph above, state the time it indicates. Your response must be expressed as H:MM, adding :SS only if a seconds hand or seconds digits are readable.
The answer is 3:32
